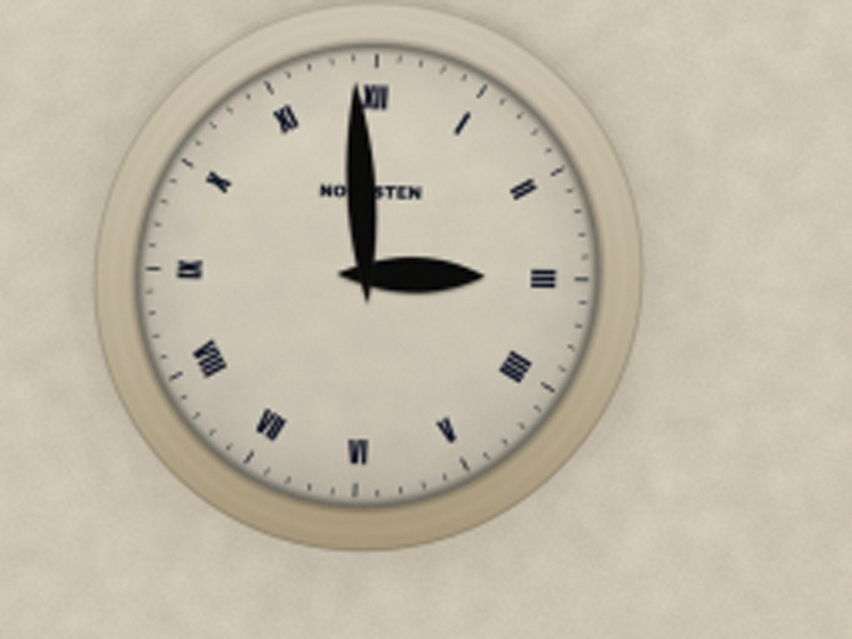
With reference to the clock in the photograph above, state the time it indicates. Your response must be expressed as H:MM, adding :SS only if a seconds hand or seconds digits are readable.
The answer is 2:59
